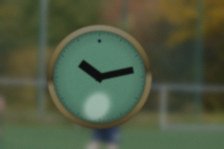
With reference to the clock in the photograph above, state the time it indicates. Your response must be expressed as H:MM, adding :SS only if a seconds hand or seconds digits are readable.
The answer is 10:13
